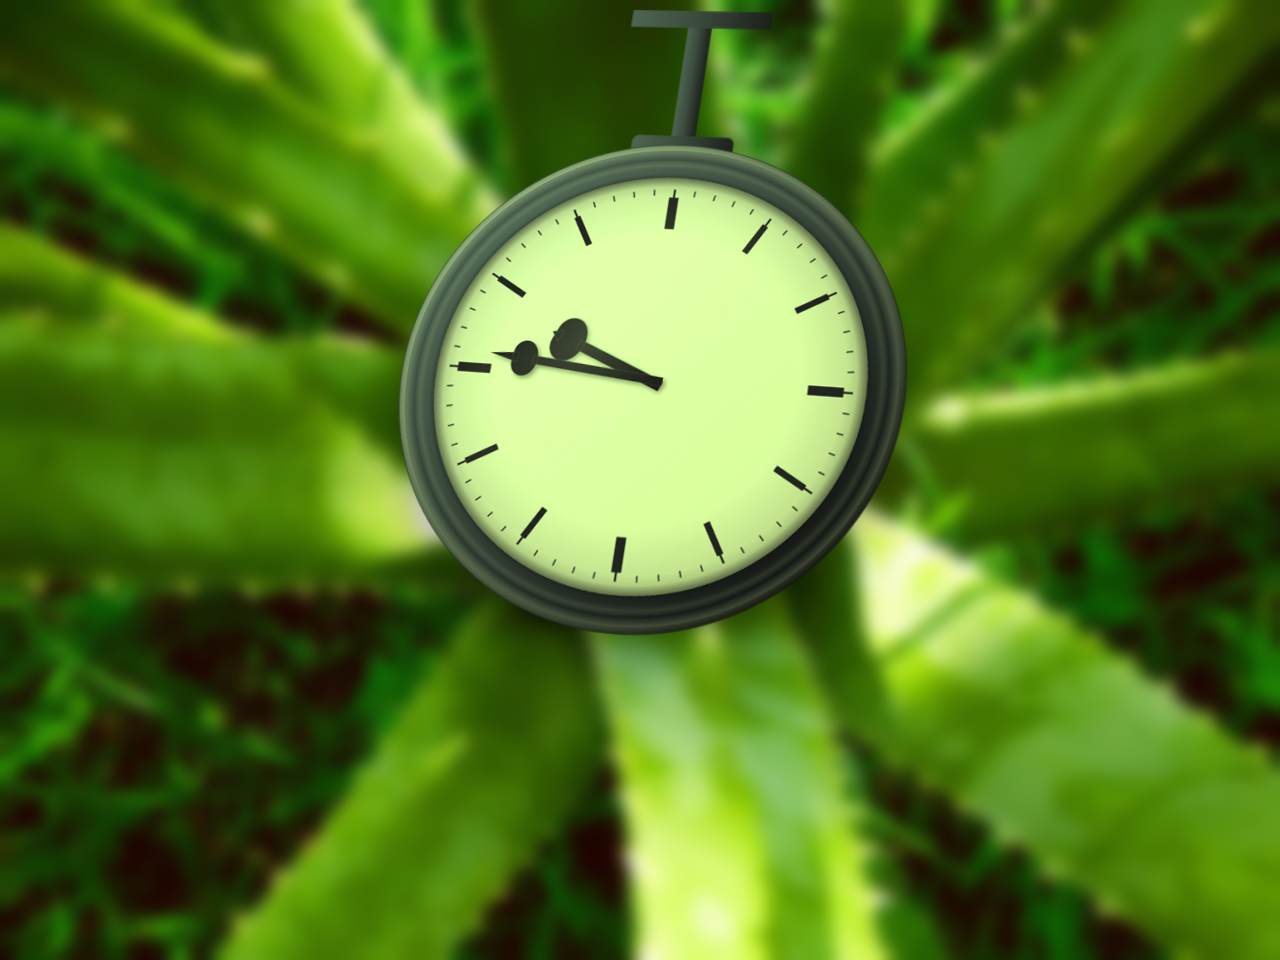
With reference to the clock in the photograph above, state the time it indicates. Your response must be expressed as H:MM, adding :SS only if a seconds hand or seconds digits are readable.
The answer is 9:46
